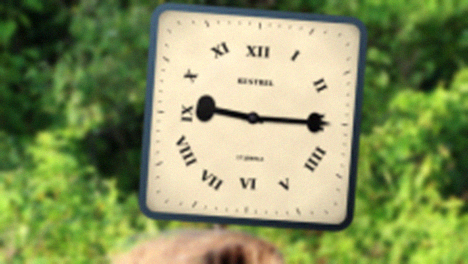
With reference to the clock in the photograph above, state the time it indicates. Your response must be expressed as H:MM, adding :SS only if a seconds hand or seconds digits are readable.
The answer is 9:15
